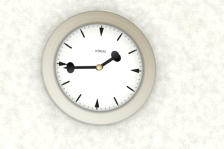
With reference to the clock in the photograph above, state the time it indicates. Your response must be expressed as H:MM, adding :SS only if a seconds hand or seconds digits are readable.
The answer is 1:44
